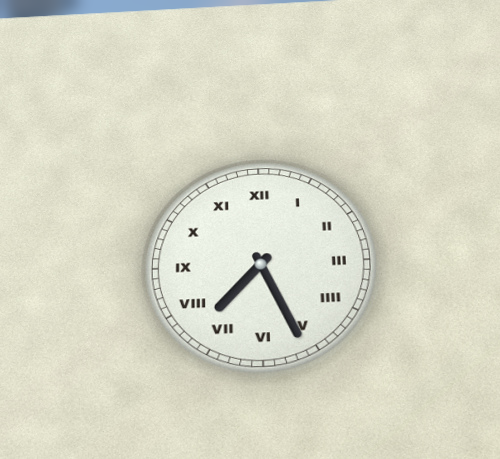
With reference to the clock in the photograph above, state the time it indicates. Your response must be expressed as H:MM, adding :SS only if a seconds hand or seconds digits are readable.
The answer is 7:26
